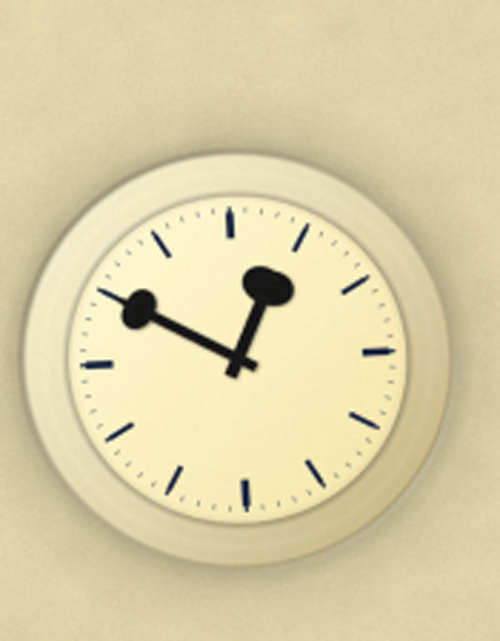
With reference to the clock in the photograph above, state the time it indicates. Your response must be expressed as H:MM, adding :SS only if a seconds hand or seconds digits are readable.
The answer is 12:50
